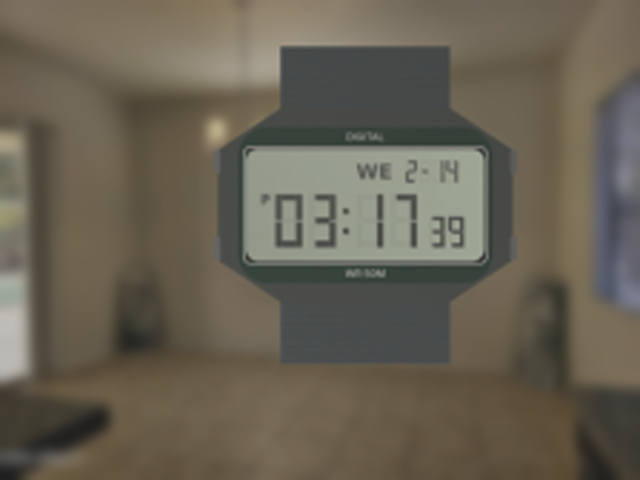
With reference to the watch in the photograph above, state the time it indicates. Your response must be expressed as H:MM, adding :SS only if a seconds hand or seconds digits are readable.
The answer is 3:17:39
